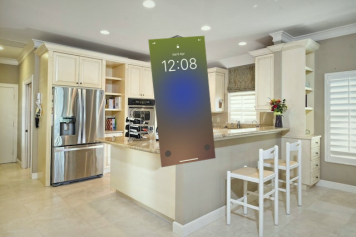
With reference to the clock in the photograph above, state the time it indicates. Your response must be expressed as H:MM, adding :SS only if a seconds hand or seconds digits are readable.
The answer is 12:08
